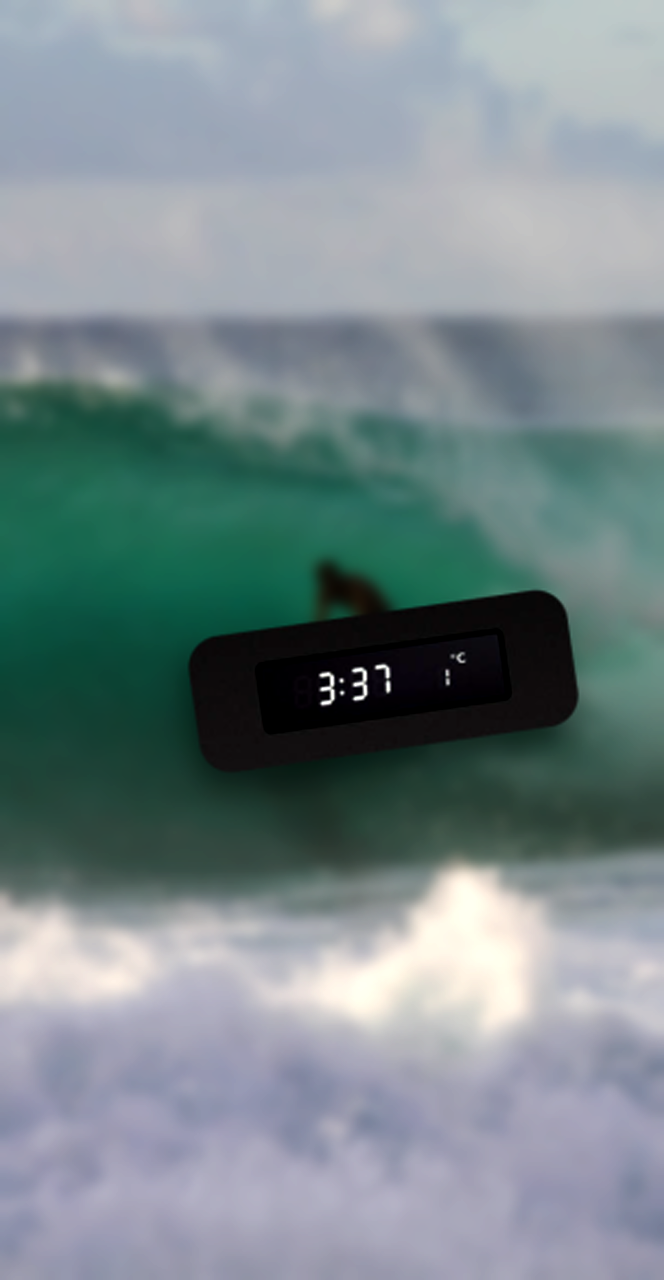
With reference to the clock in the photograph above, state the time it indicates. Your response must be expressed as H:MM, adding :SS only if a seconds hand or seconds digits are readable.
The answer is 3:37
